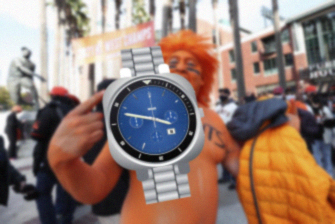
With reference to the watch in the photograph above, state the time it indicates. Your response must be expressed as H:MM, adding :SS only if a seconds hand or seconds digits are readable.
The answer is 3:48
